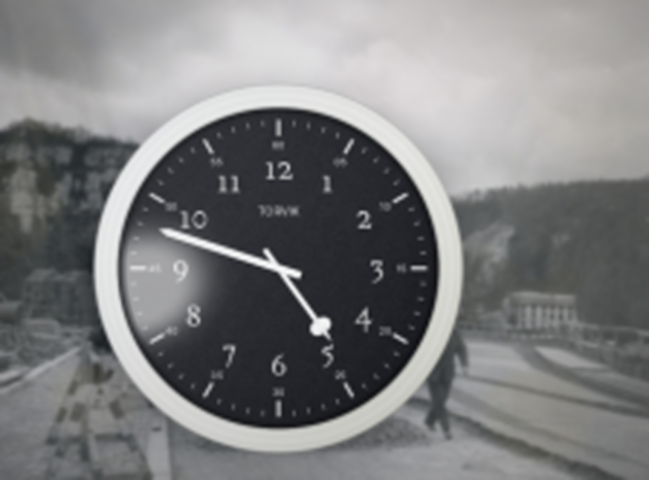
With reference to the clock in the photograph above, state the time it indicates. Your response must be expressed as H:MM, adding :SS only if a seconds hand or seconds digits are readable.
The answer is 4:48
